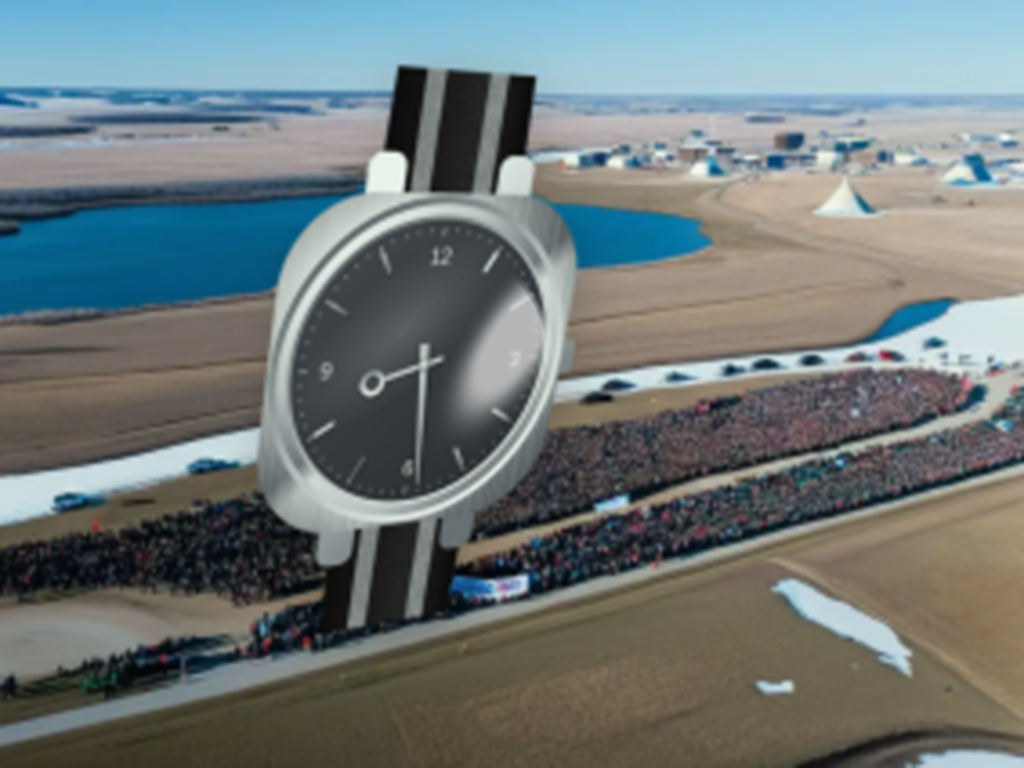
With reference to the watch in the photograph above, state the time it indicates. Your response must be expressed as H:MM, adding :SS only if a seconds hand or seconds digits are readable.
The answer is 8:29
